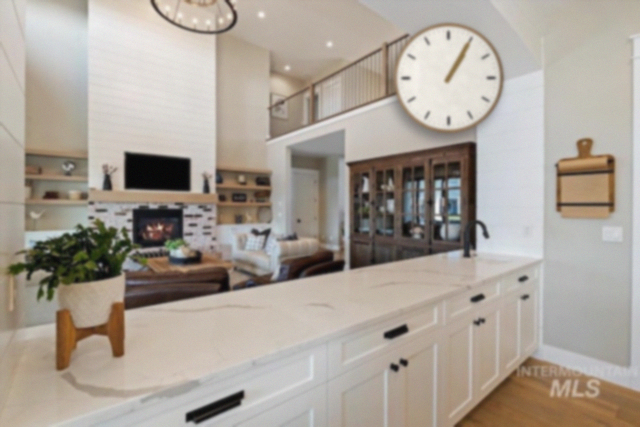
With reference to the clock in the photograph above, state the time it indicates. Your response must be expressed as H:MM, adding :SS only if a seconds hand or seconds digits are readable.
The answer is 1:05
